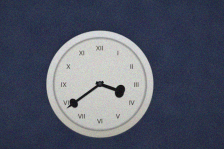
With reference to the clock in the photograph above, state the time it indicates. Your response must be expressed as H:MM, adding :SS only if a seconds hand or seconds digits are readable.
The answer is 3:39
